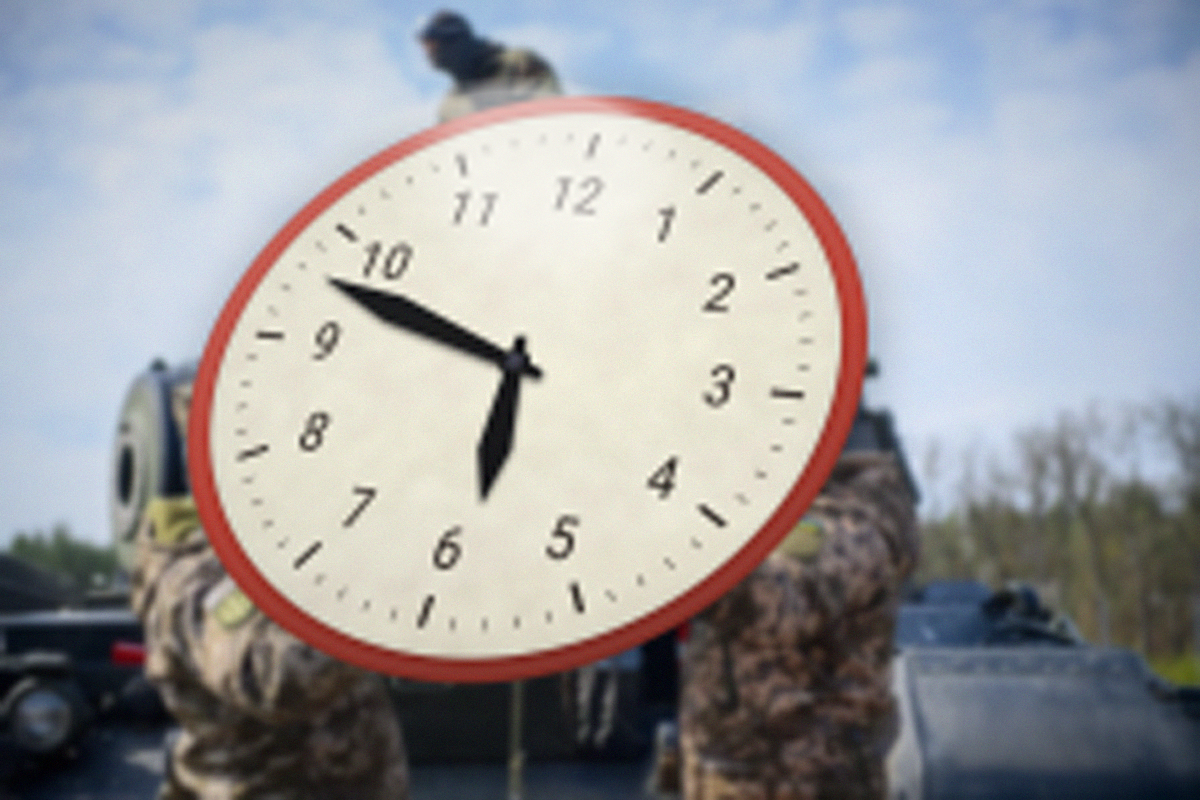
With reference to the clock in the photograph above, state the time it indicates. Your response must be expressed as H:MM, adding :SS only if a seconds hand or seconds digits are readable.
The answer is 5:48
